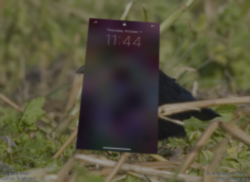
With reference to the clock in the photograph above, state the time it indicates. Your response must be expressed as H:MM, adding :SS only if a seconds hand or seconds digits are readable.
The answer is 11:44
